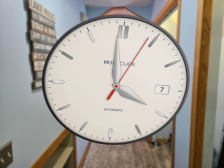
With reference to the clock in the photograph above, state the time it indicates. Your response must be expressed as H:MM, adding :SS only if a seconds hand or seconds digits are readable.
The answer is 3:59:04
